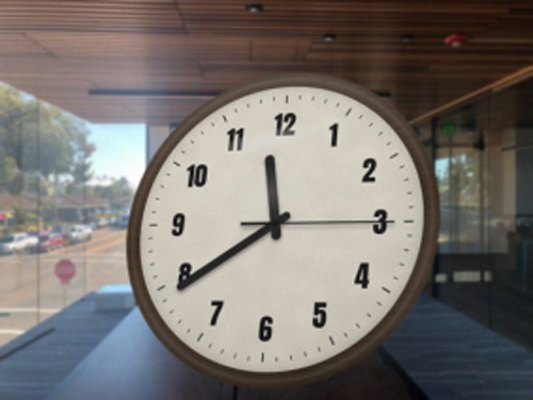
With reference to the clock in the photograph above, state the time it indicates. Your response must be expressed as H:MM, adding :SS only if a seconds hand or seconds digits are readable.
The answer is 11:39:15
